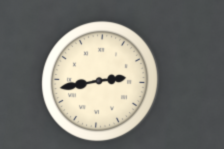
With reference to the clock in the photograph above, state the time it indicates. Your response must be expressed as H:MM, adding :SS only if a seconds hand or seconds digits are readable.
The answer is 2:43
